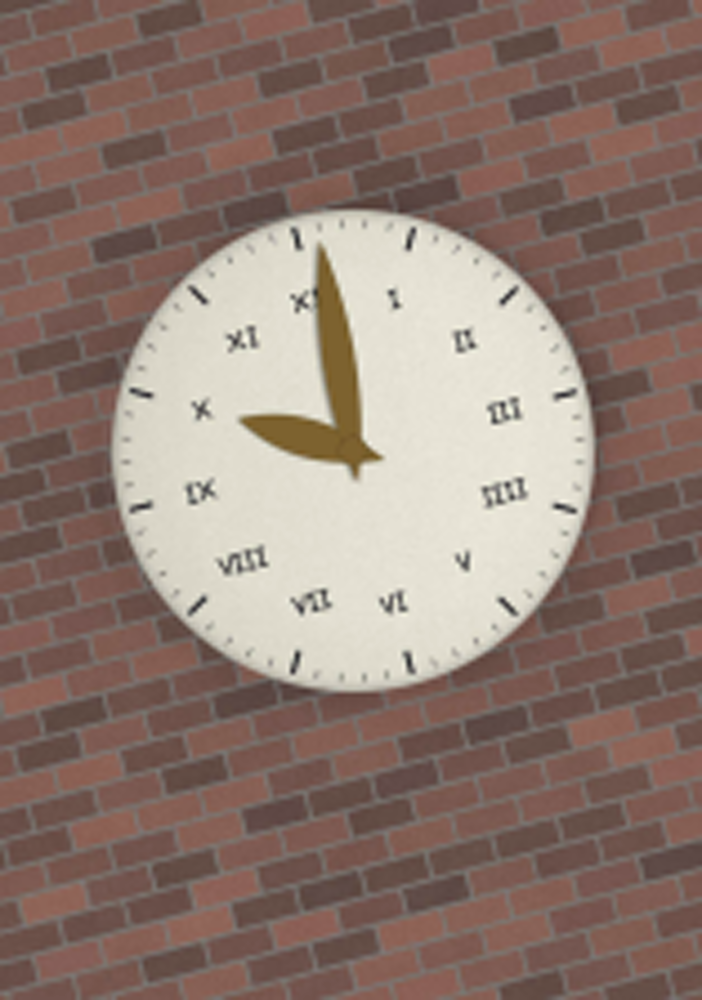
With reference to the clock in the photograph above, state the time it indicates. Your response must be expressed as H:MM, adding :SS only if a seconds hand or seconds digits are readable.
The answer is 10:01
